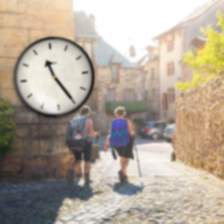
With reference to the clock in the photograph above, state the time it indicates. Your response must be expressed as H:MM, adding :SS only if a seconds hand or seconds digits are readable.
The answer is 11:25
